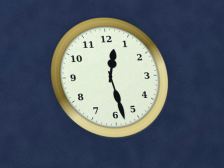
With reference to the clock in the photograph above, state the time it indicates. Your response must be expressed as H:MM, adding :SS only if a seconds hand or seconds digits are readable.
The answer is 12:28
